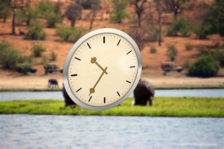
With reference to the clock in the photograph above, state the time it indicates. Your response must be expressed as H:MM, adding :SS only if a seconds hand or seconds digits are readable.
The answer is 10:36
